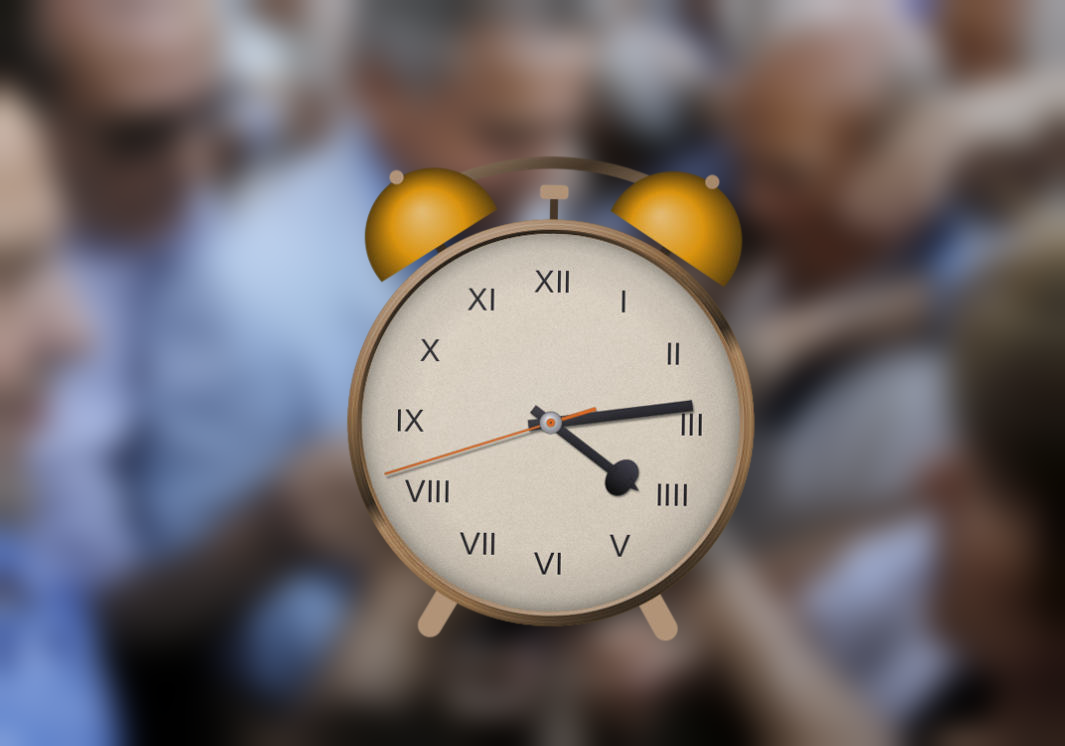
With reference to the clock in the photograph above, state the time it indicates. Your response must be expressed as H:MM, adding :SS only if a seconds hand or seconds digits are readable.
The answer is 4:13:42
